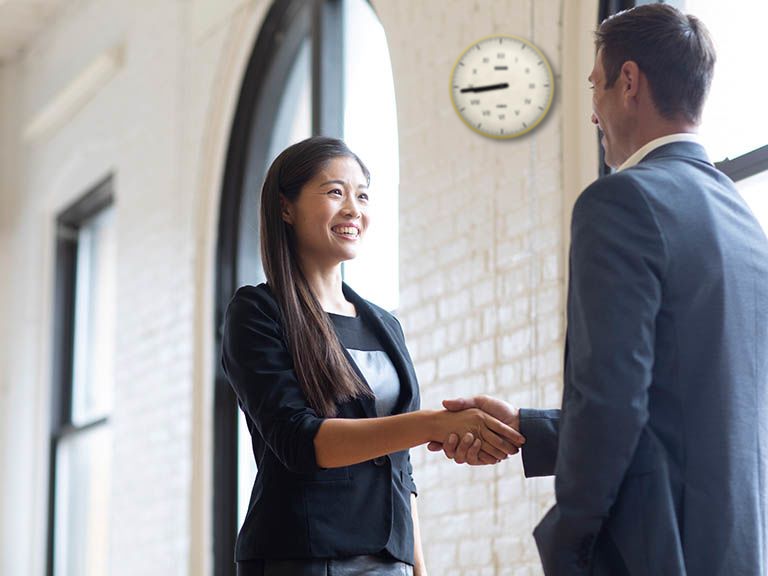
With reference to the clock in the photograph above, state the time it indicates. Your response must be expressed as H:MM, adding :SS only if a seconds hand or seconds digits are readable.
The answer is 8:44
